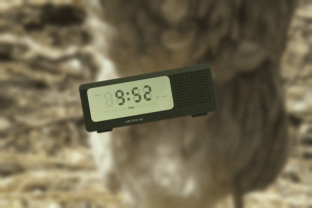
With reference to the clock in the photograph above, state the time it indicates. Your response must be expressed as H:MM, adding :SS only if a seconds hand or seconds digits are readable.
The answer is 9:52
